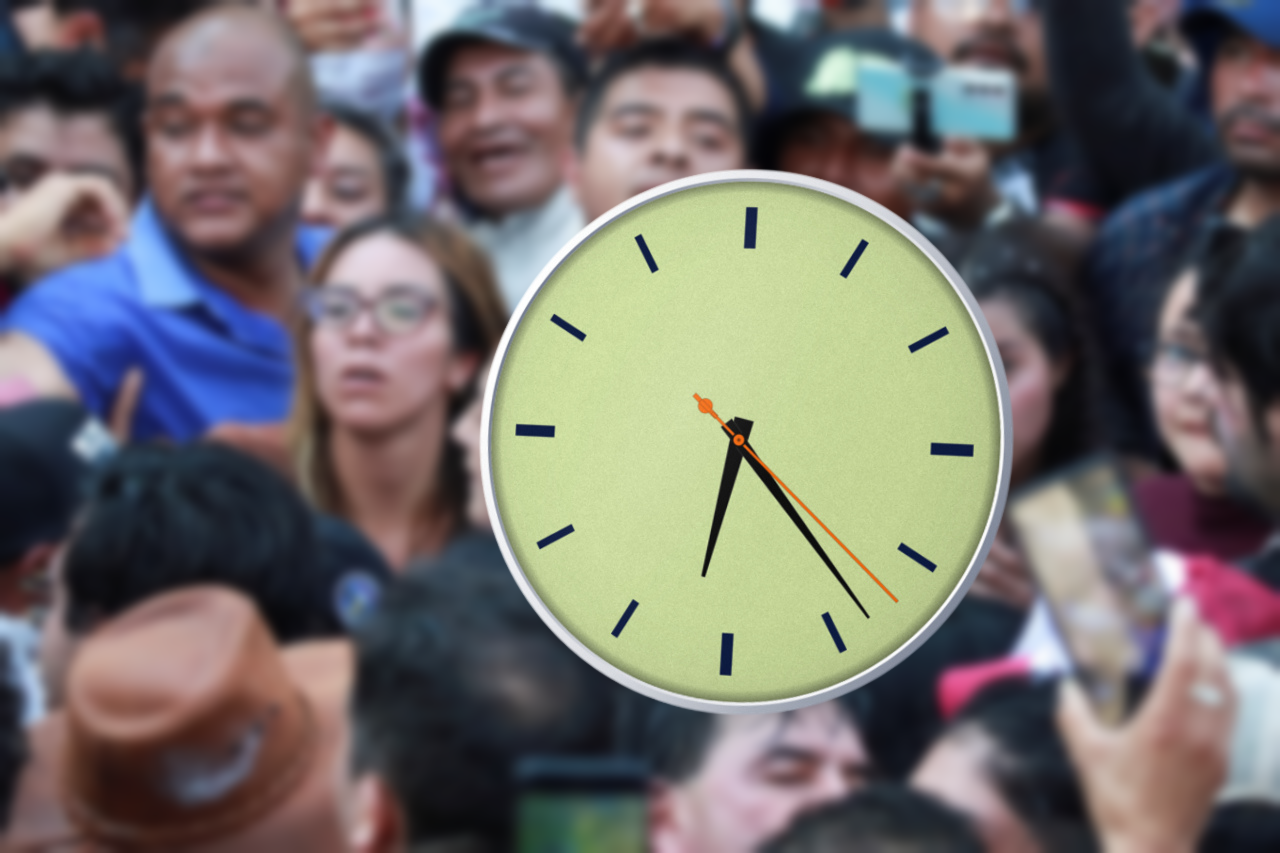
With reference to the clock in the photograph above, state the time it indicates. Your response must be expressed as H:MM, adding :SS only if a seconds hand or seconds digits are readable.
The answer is 6:23:22
